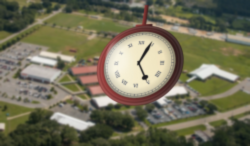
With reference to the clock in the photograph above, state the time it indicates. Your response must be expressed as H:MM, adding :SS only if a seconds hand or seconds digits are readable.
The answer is 5:04
